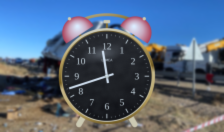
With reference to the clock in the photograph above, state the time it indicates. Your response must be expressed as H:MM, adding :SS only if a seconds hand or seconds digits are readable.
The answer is 11:42
